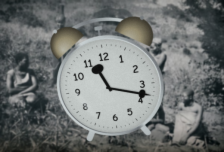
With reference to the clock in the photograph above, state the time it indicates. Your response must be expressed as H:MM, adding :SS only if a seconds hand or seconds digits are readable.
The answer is 11:18
